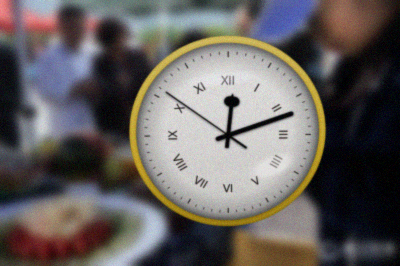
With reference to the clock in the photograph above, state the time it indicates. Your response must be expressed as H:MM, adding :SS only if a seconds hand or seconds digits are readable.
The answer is 12:11:51
